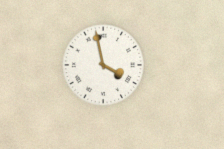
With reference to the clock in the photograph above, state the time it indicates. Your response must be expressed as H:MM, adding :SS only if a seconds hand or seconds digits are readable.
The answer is 3:58
